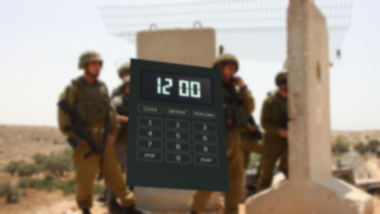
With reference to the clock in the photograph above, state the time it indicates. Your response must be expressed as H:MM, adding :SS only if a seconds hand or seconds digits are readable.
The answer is 12:00
